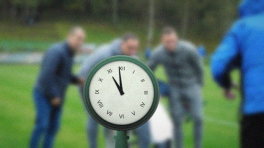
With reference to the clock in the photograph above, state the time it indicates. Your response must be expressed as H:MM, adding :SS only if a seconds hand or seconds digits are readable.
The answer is 10:59
